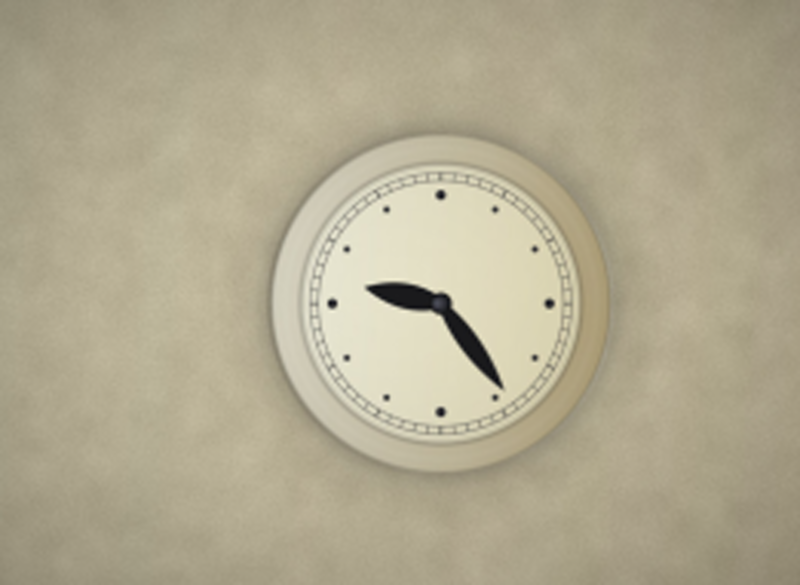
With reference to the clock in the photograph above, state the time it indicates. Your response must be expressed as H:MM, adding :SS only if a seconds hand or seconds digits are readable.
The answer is 9:24
